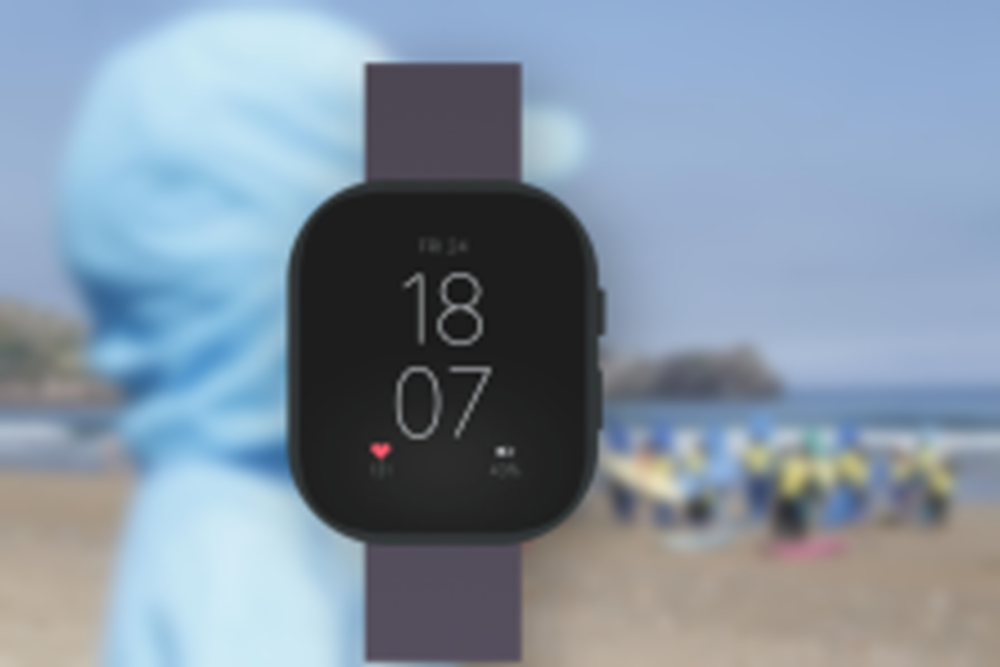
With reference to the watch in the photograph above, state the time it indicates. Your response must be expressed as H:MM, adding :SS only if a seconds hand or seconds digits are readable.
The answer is 18:07
